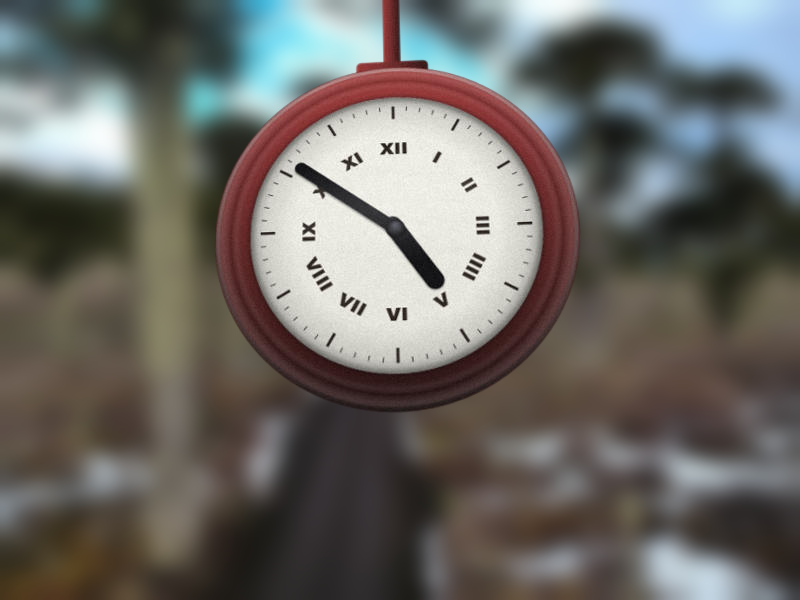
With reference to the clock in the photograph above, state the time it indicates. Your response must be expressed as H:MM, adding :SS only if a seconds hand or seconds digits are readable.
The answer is 4:51
